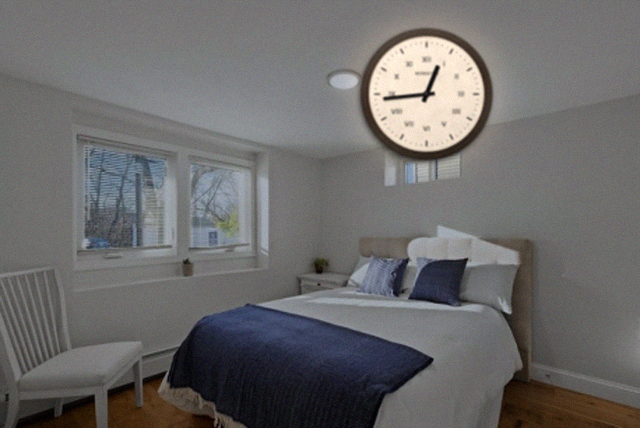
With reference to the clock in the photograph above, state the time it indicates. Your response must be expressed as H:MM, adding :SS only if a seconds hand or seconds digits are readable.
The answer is 12:44
